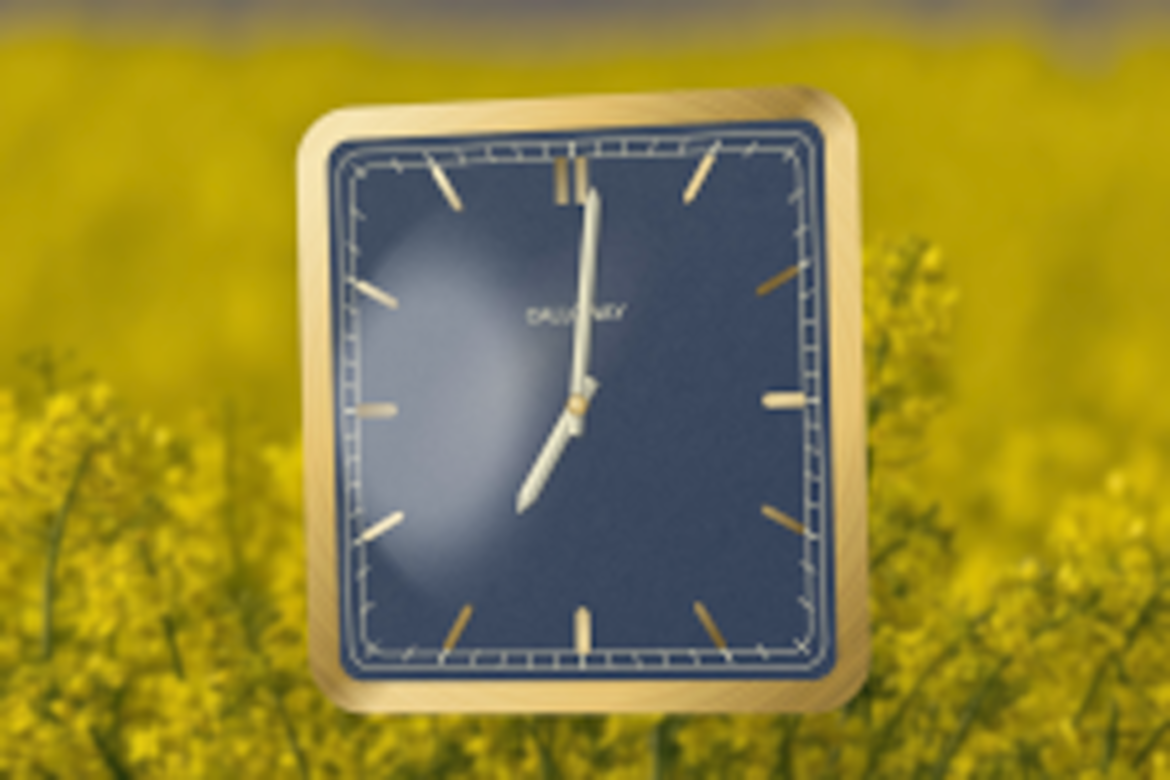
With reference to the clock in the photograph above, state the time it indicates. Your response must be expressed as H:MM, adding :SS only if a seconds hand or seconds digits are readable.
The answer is 7:01
